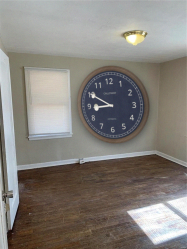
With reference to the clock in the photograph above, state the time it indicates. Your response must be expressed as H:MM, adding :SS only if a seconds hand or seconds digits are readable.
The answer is 8:50
